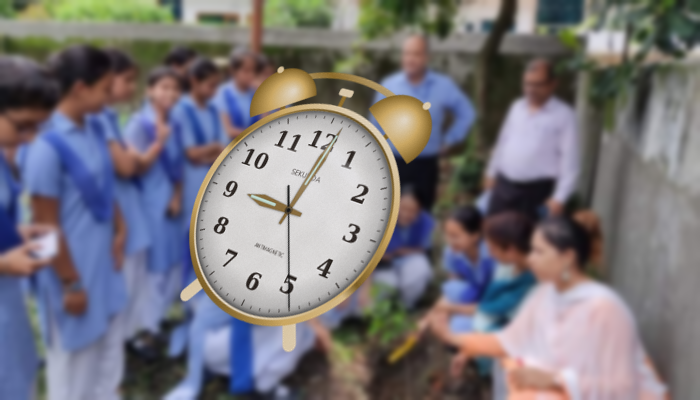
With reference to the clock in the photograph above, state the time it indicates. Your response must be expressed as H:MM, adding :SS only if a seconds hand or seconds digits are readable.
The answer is 9:01:25
